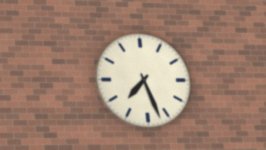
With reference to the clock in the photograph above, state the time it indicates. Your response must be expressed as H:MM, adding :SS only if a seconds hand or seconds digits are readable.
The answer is 7:27
